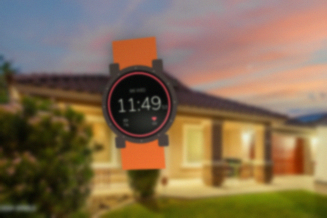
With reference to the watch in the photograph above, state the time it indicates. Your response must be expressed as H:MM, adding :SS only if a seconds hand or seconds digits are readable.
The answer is 11:49
